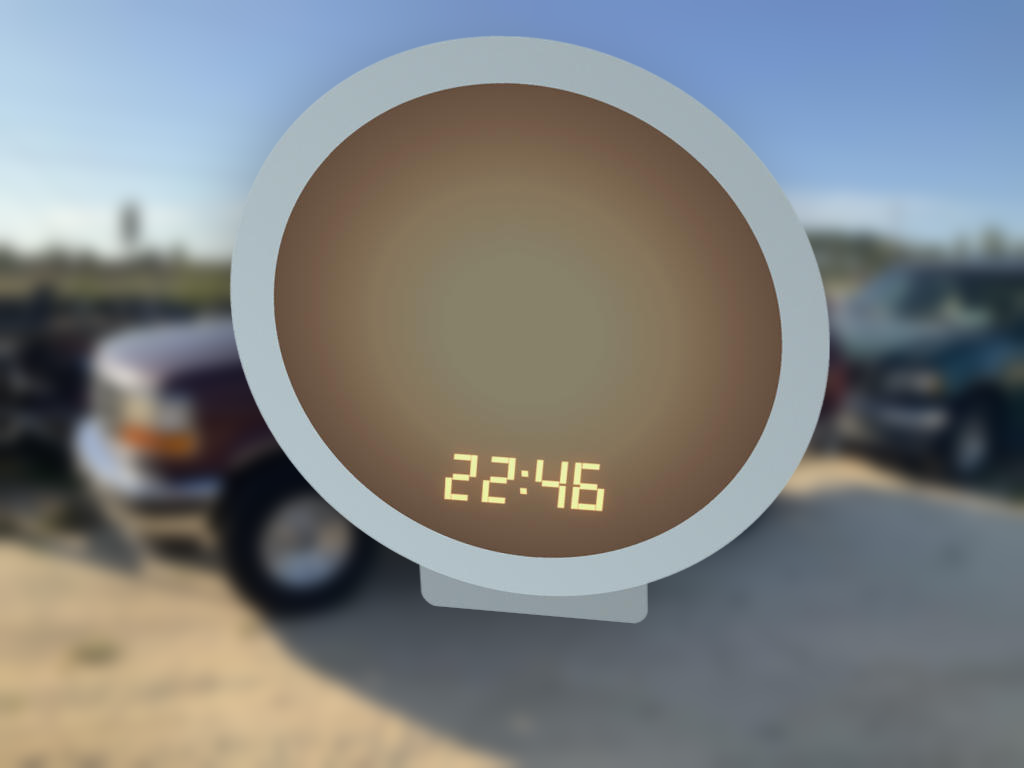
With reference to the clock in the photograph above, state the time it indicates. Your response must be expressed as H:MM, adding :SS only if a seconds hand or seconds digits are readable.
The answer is 22:46
